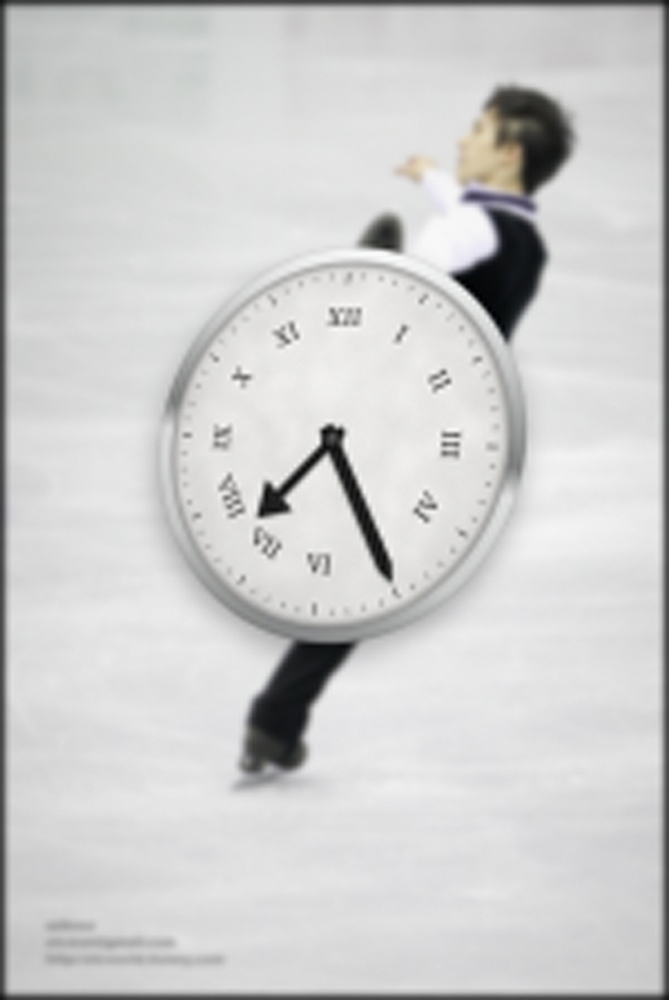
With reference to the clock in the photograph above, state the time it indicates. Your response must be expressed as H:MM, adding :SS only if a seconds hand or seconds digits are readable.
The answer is 7:25
